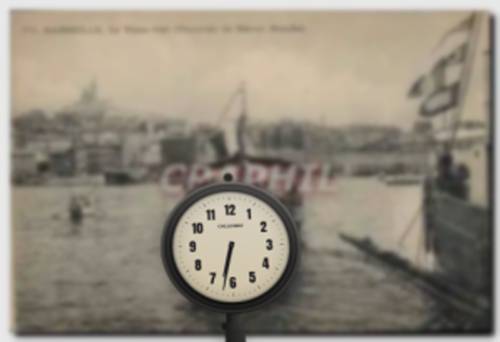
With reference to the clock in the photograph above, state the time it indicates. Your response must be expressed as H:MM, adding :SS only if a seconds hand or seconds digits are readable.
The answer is 6:32
